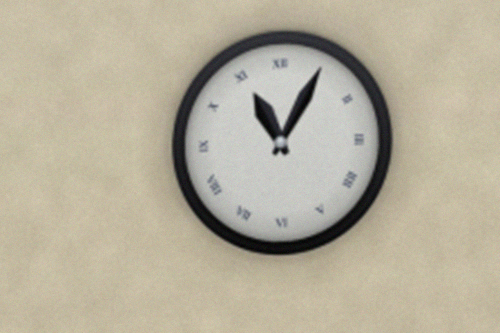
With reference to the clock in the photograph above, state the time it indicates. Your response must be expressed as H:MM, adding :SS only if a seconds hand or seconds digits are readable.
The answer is 11:05
